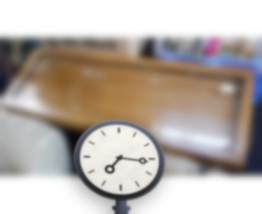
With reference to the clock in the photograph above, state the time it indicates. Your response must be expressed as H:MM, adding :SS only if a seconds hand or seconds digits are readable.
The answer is 7:16
